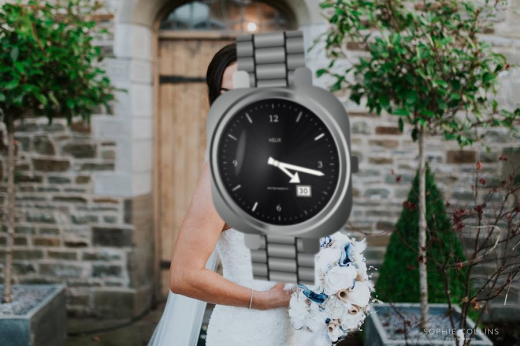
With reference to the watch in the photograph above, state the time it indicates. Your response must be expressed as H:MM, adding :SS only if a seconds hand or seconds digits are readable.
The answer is 4:17
